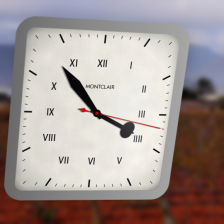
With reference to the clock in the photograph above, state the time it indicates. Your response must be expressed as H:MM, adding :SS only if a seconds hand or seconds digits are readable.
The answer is 3:53:17
